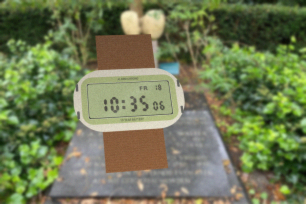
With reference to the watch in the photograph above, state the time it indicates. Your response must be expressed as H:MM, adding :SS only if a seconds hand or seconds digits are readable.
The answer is 10:35:06
